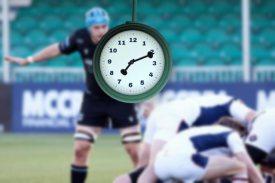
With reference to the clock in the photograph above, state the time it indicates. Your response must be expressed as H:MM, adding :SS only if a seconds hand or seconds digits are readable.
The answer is 7:11
